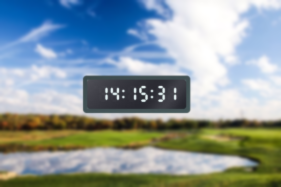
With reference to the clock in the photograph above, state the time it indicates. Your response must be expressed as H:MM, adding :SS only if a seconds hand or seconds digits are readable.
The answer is 14:15:31
